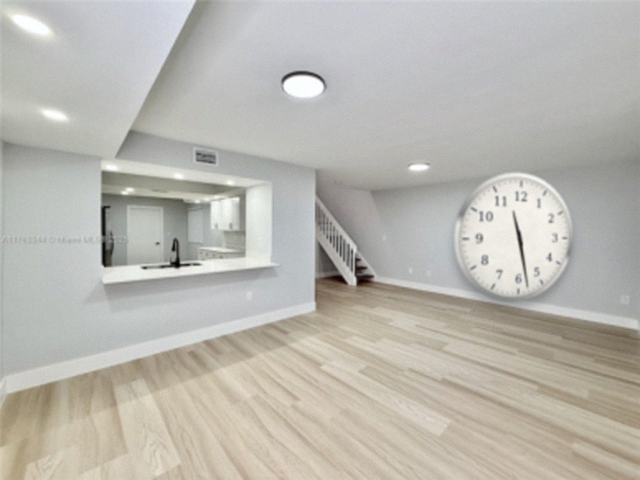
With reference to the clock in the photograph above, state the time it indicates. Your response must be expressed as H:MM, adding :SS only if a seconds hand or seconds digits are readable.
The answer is 11:28
